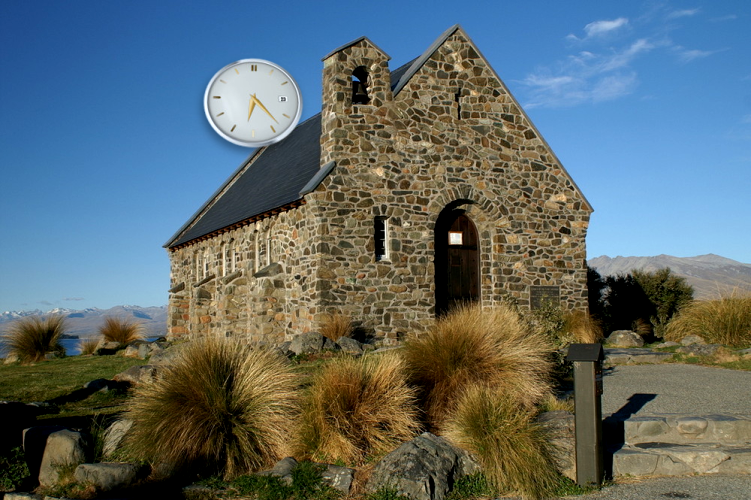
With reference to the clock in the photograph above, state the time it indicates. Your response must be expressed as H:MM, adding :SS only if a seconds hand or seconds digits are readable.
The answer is 6:23
